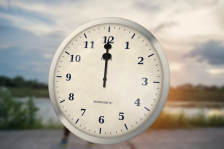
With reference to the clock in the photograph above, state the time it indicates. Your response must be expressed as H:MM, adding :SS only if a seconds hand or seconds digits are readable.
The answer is 12:00
